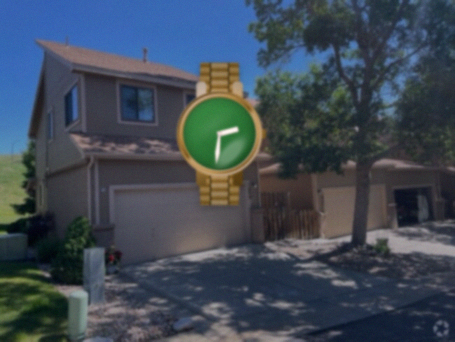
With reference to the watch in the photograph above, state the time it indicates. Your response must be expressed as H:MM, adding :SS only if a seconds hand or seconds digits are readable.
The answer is 2:31
